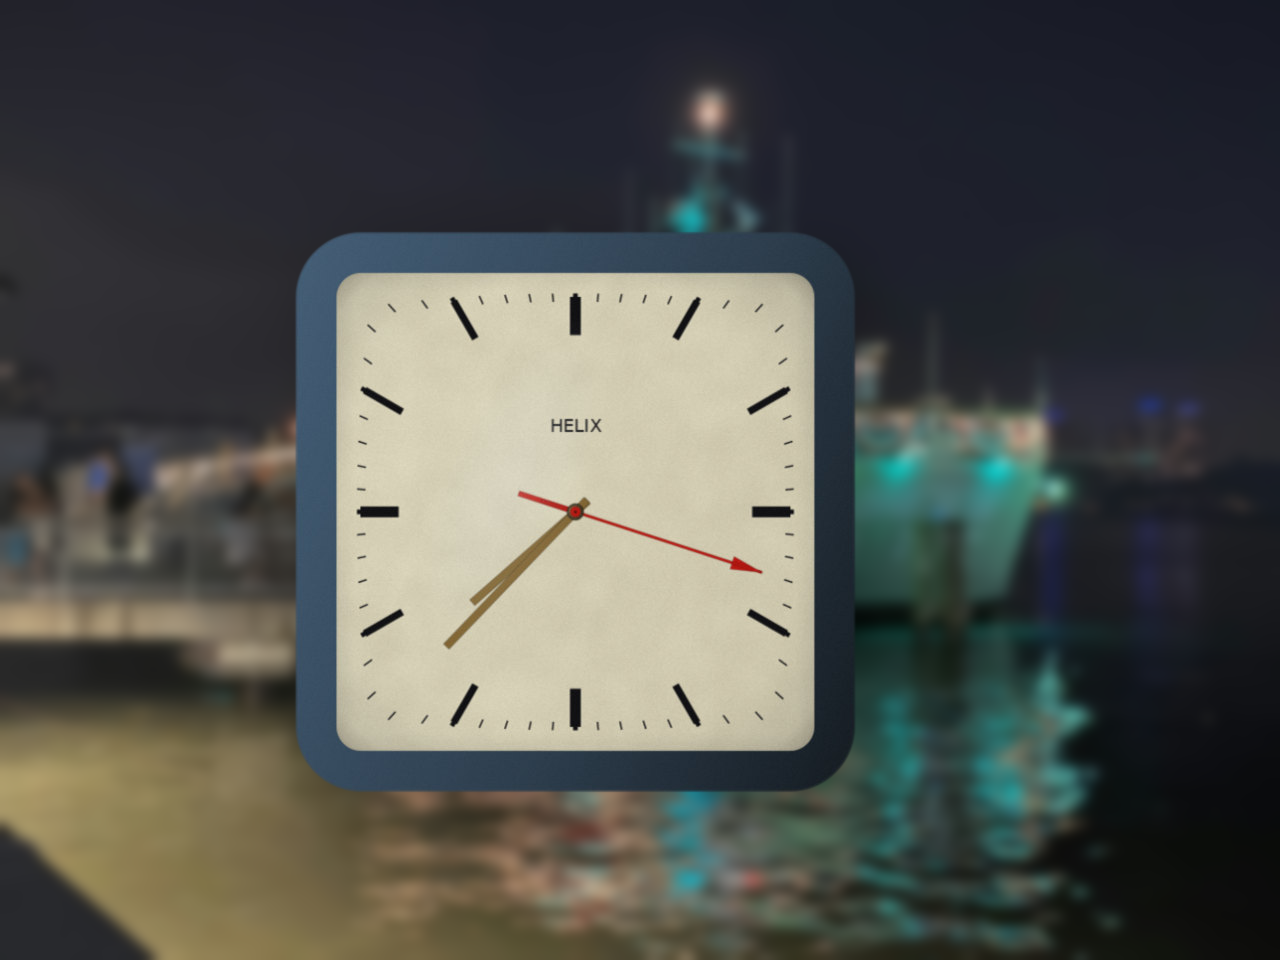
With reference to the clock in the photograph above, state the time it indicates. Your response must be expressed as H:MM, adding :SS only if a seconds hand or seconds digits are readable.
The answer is 7:37:18
